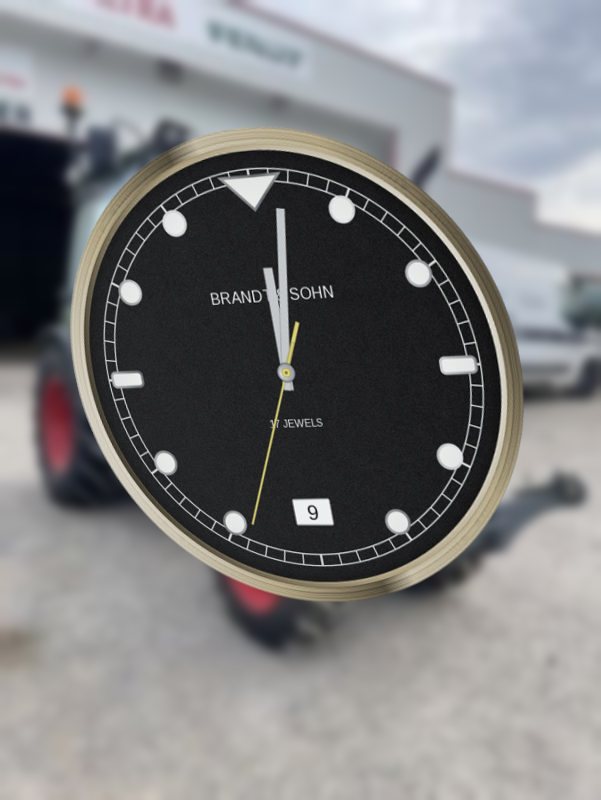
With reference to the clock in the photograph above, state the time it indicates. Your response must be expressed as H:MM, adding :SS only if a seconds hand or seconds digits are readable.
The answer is 12:01:34
